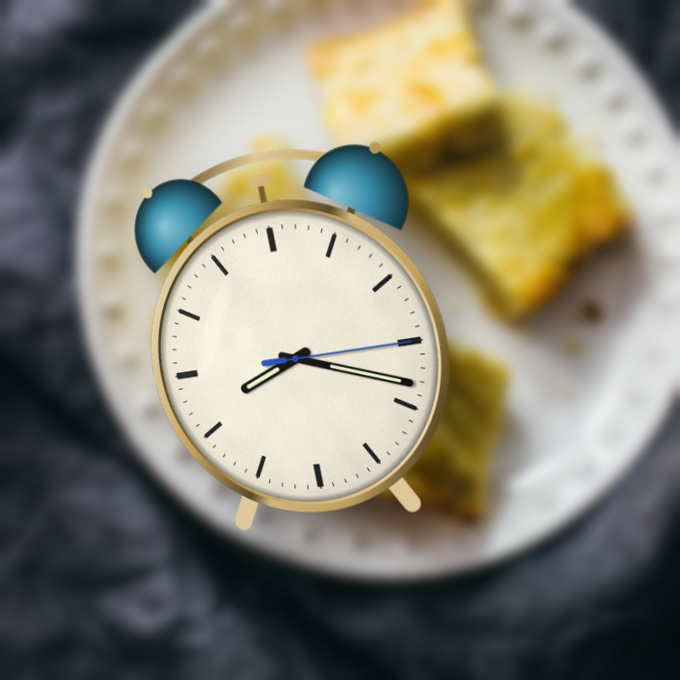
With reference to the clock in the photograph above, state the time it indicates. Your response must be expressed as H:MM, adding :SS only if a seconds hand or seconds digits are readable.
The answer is 8:18:15
